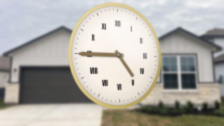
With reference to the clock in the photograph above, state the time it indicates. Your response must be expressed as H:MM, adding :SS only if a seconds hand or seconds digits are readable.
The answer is 4:45
